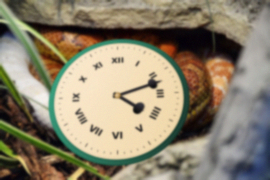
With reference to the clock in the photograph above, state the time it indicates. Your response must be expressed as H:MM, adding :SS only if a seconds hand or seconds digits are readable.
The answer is 4:12
